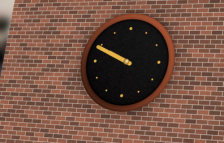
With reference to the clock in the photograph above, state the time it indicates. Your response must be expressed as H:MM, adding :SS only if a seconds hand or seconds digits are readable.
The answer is 9:49
